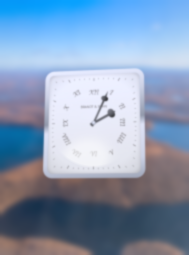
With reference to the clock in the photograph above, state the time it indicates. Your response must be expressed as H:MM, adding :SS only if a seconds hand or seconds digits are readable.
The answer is 2:04
